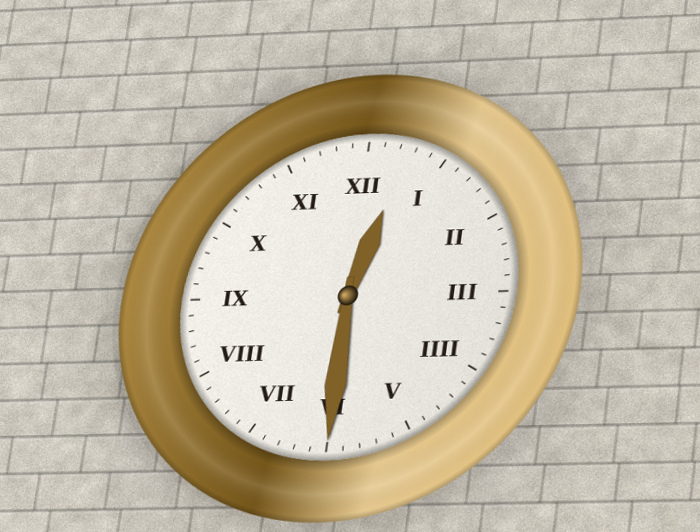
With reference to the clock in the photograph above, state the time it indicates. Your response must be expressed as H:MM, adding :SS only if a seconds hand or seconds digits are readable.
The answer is 12:30
